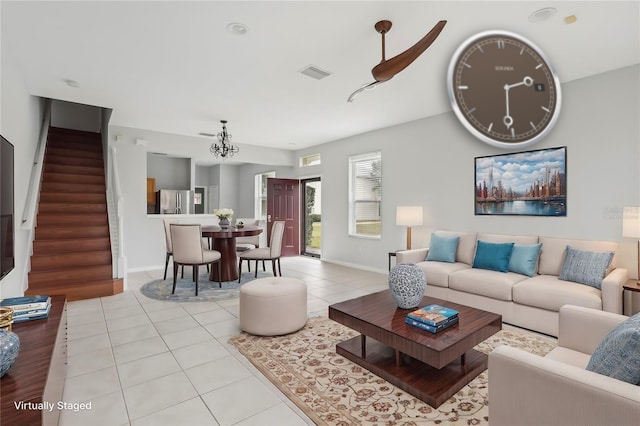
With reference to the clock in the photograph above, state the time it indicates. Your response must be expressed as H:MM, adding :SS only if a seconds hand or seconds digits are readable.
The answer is 2:31
